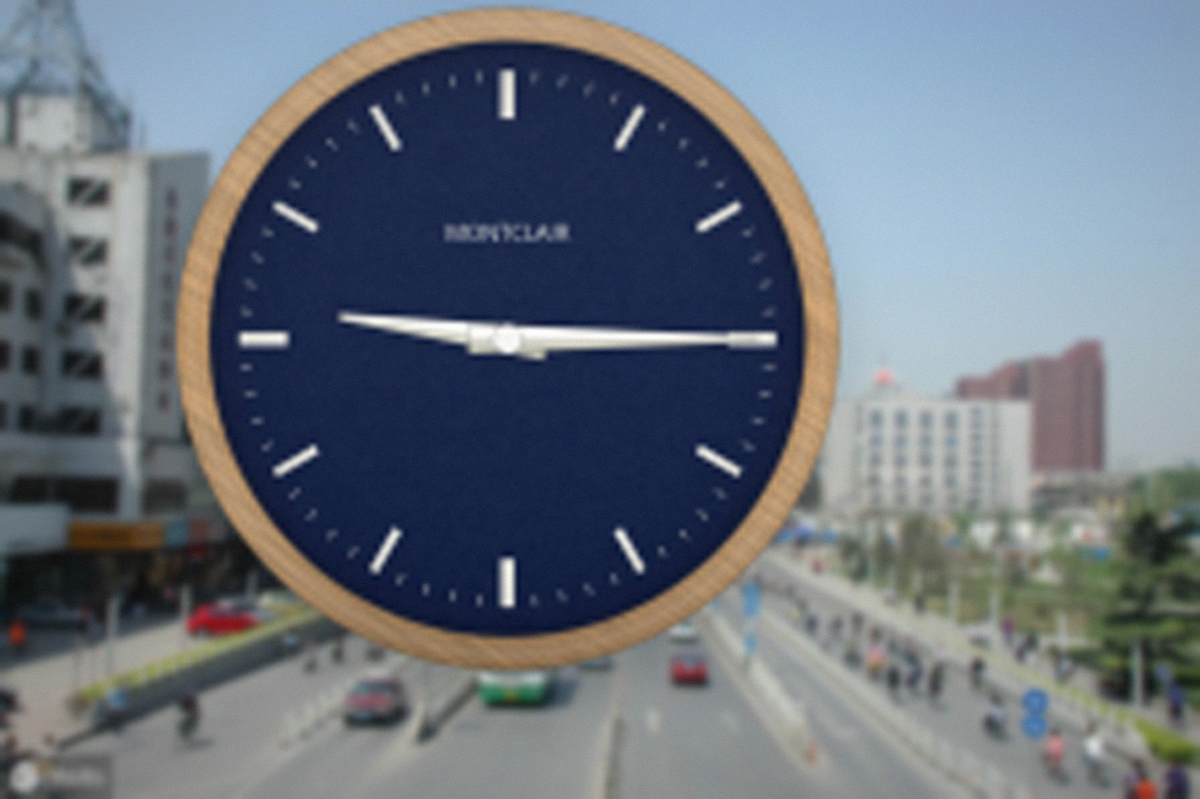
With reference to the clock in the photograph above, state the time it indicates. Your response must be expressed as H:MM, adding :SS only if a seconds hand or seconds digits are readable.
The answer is 9:15
